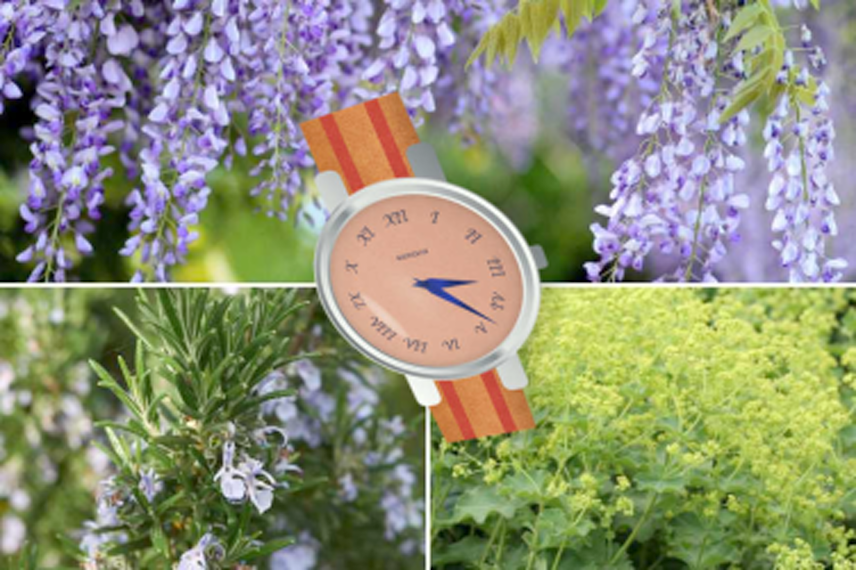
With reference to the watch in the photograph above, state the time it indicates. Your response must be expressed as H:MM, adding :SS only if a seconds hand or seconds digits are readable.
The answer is 3:23
